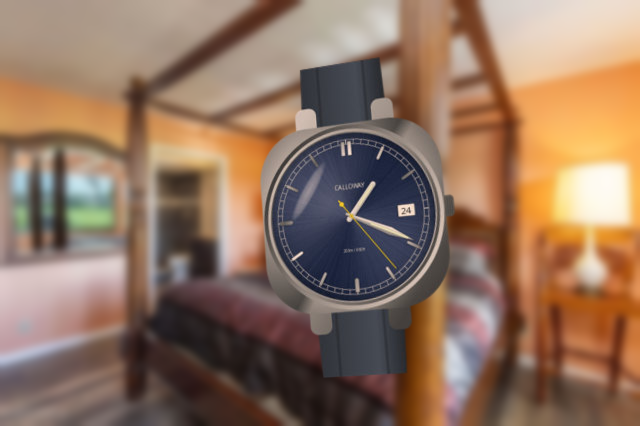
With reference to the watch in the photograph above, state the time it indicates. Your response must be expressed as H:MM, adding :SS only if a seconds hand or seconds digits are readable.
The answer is 1:19:24
